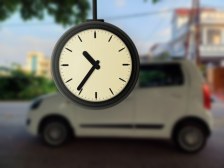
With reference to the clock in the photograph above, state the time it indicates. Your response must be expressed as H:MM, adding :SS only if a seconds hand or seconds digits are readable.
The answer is 10:36
